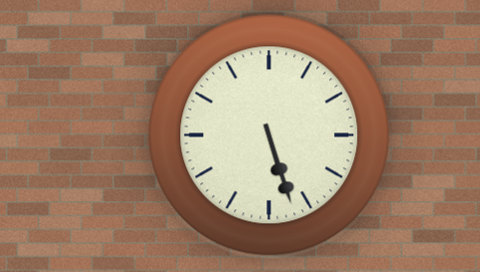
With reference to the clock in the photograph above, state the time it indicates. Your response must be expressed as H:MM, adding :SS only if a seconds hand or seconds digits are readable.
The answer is 5:27
